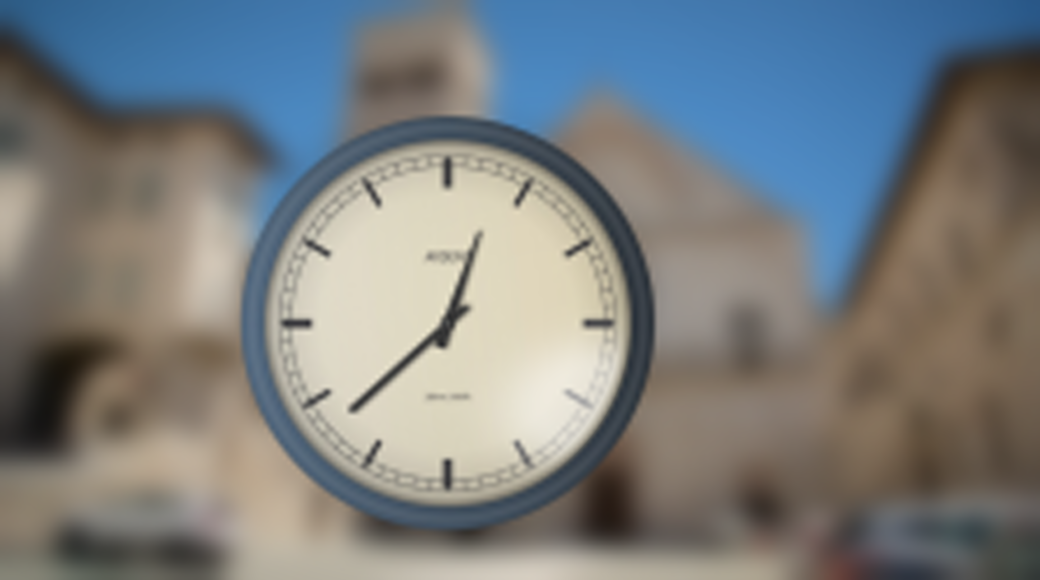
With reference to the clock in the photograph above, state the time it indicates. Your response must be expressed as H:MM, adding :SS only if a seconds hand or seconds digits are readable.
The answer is 12:38
